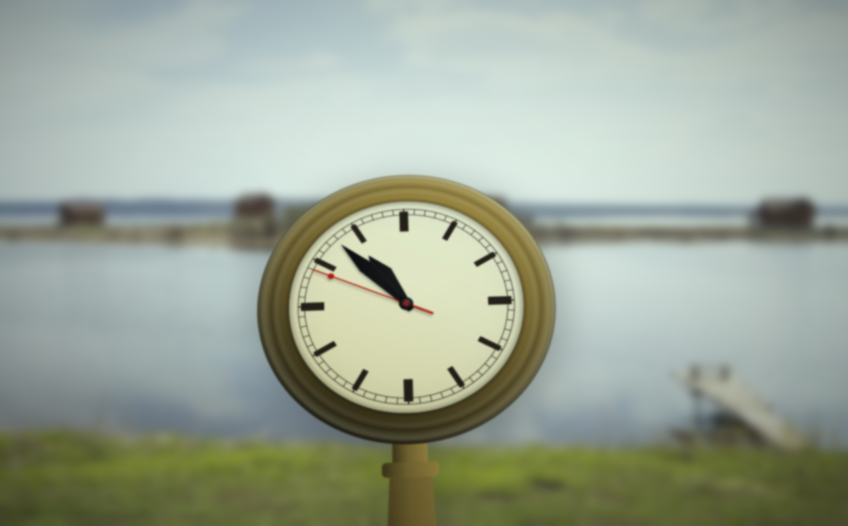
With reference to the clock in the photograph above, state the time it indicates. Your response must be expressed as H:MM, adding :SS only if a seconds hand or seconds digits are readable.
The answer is 10:52:49
